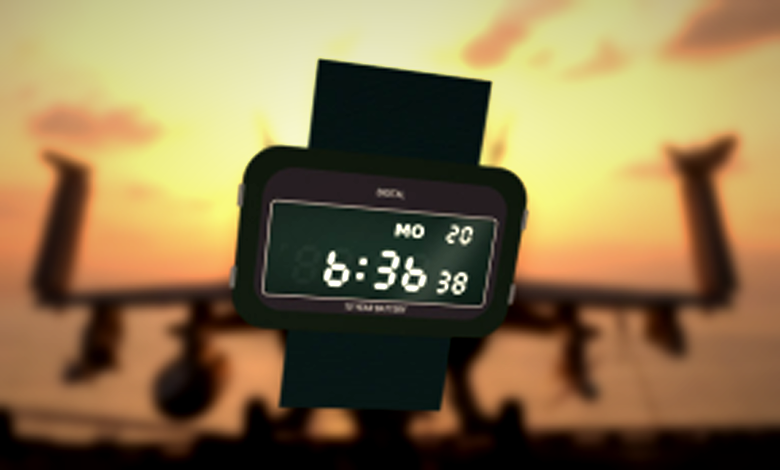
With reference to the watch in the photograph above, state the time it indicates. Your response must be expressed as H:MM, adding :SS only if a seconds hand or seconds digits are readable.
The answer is 6:36:38
